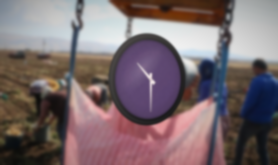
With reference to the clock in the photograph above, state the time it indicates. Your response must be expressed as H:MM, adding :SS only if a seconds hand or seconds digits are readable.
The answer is 10:30
